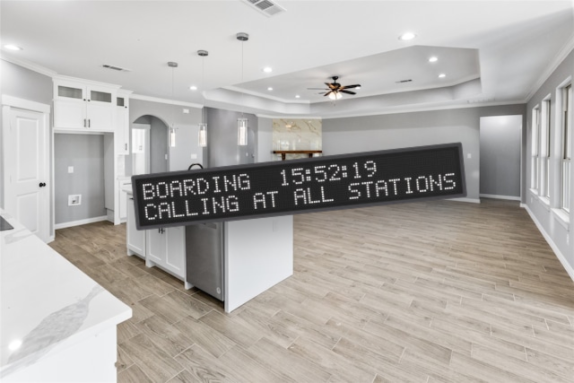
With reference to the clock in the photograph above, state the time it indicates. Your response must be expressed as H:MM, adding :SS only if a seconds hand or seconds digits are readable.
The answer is 15:52:19
